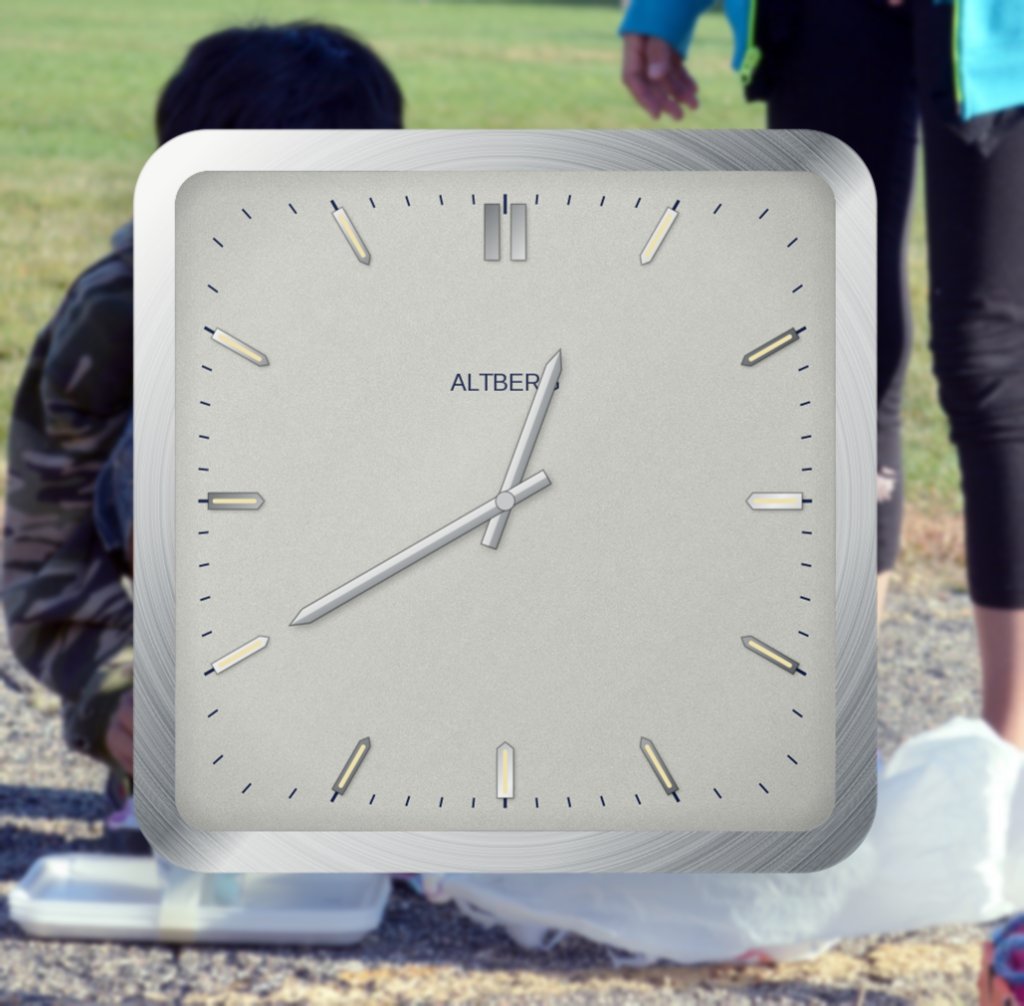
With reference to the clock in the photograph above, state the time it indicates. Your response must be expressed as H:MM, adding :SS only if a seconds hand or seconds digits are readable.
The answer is 12:40
